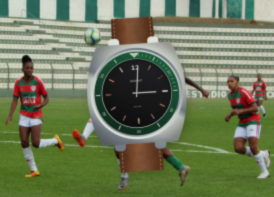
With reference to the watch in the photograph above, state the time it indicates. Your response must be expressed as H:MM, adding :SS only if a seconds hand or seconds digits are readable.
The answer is 3:01
